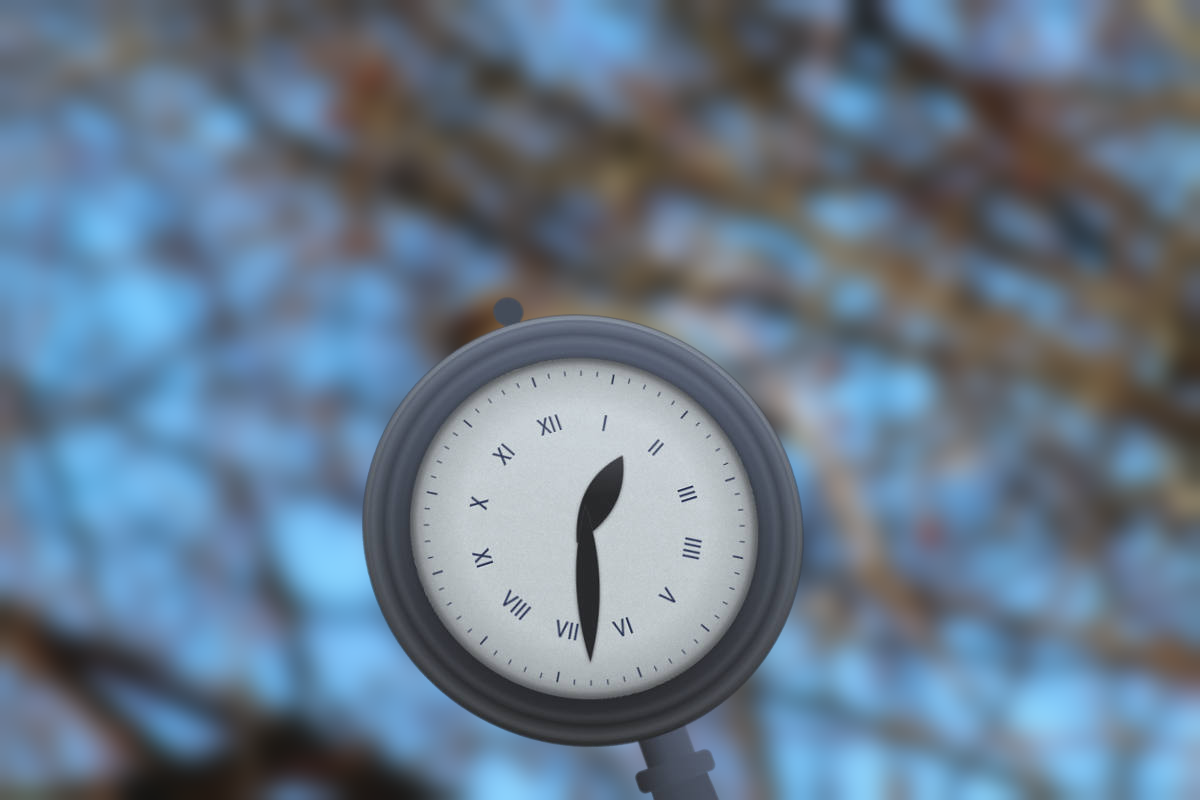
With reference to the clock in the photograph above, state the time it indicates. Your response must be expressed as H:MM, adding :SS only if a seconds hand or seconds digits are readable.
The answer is 1:33
